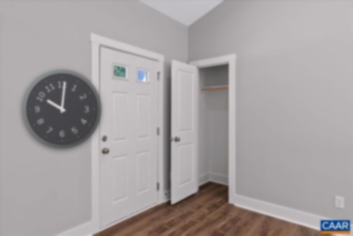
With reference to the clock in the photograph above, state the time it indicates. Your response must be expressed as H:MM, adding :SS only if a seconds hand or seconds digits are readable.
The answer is 10:01
